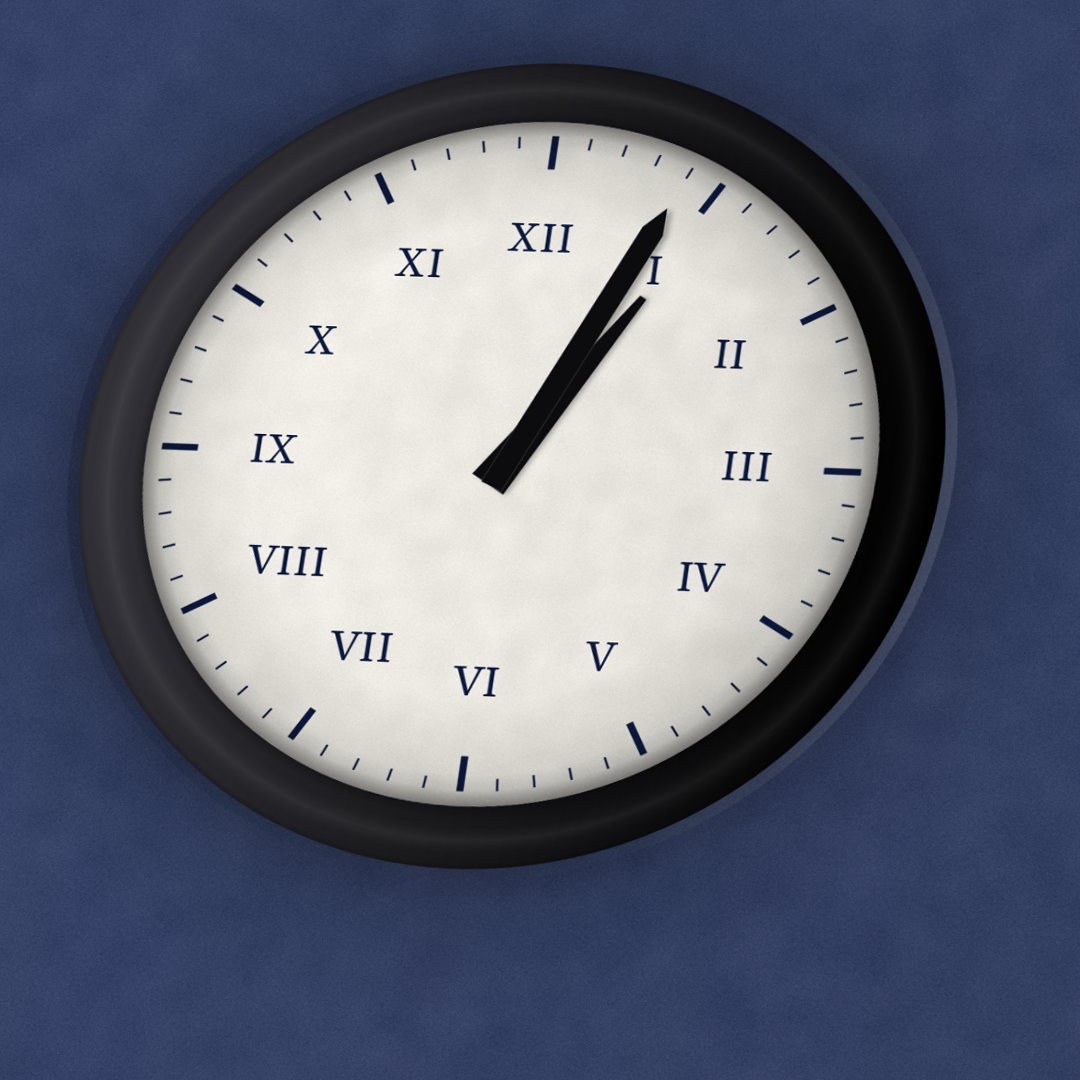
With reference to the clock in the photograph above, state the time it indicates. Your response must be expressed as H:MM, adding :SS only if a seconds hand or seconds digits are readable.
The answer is 1:04
